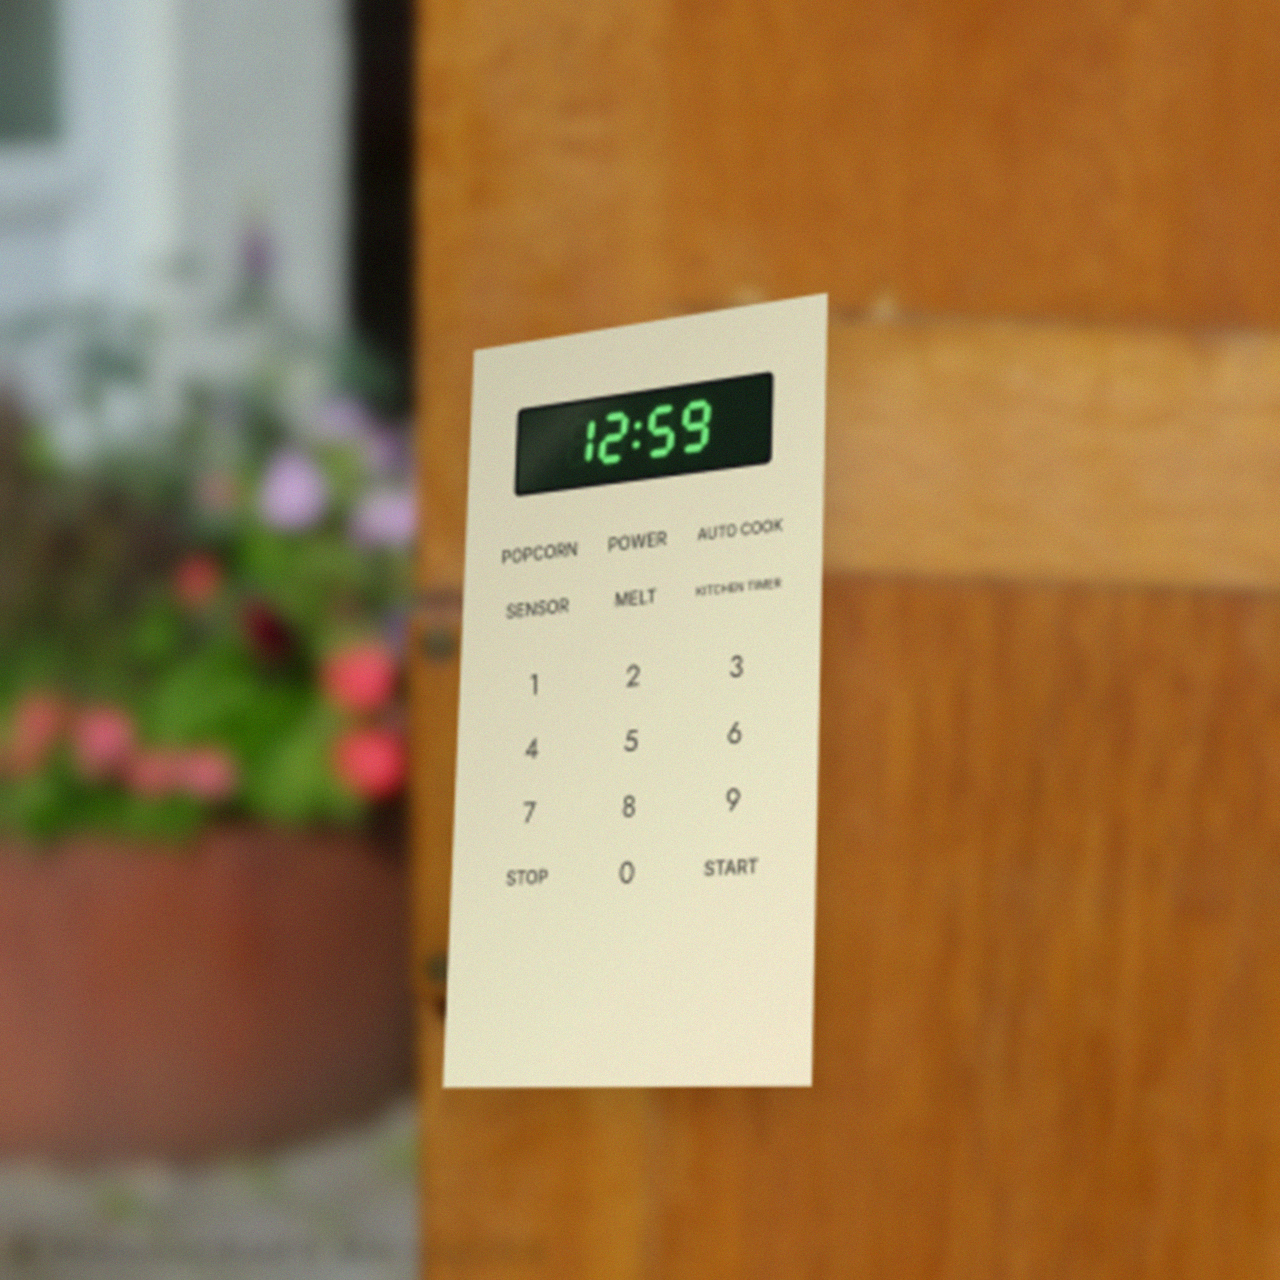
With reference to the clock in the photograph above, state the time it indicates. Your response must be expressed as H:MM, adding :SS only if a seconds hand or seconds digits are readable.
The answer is 12:59
